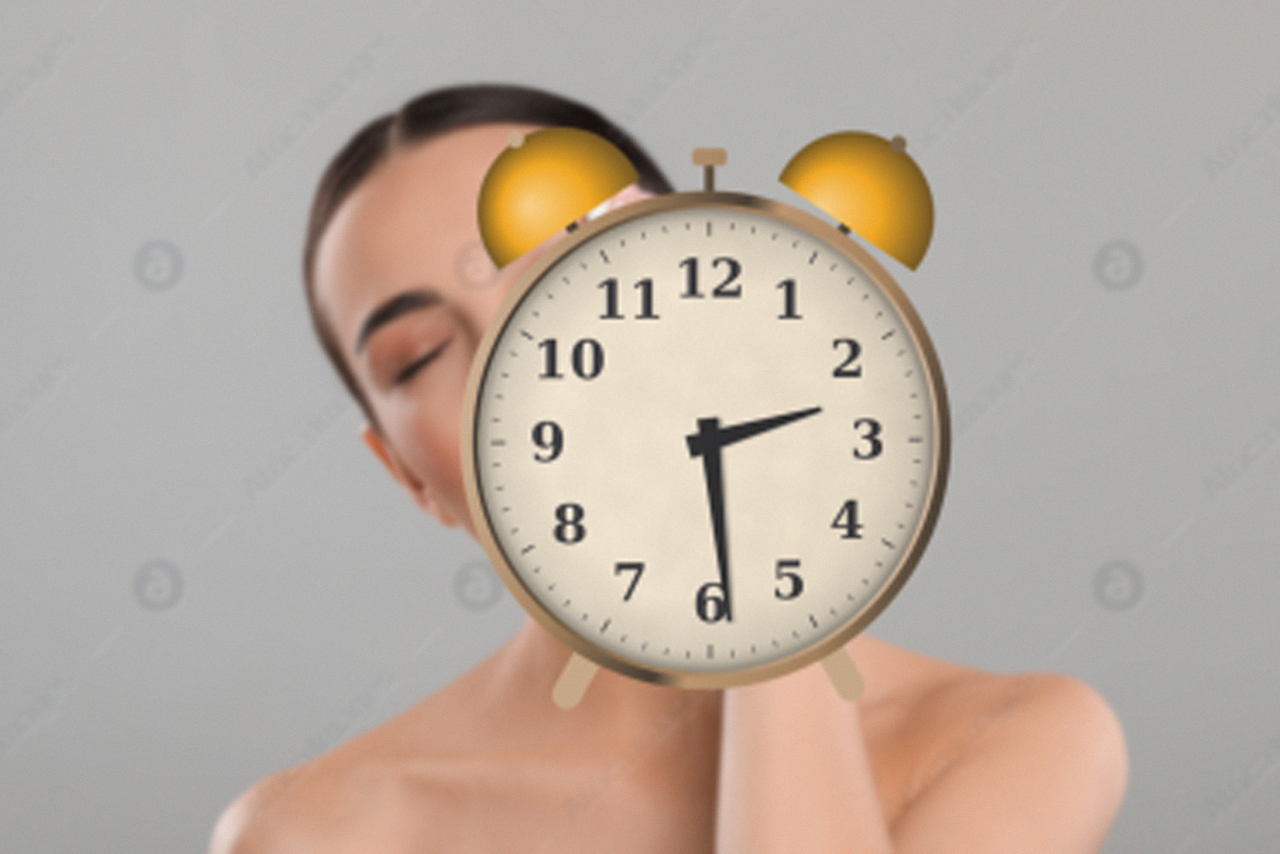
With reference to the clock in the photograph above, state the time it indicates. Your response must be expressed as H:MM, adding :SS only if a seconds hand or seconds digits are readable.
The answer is 2:29
